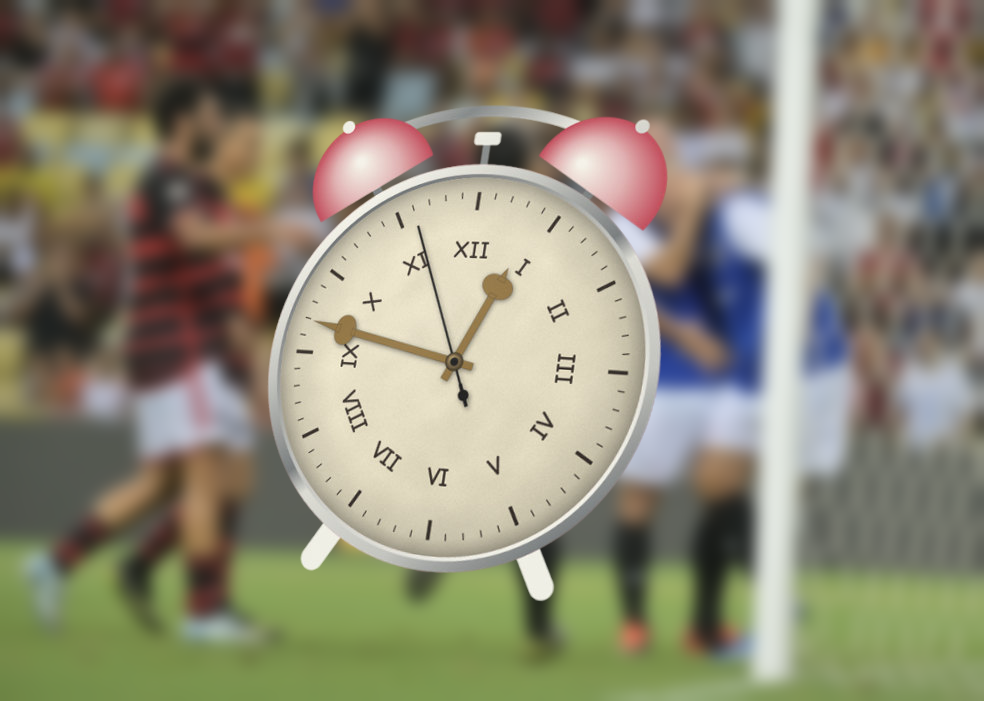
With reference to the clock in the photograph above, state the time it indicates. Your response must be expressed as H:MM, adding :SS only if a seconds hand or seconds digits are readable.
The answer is 12:46:56
